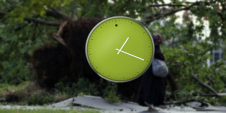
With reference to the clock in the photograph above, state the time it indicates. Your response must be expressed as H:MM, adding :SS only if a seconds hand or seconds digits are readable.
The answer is 1:20
